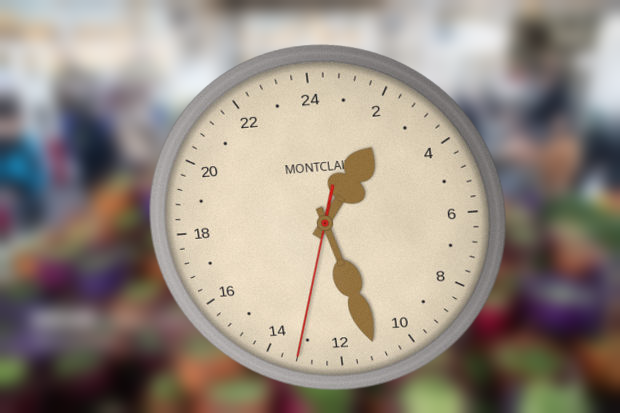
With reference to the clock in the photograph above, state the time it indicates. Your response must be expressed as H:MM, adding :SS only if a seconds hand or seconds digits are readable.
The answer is 2:27:33
